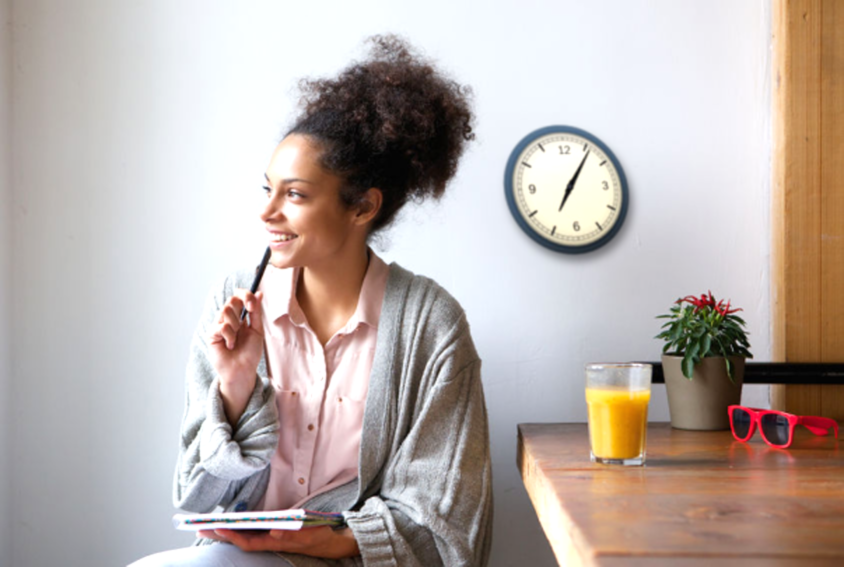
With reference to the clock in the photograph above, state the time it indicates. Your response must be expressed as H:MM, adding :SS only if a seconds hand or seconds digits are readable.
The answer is 7:06
